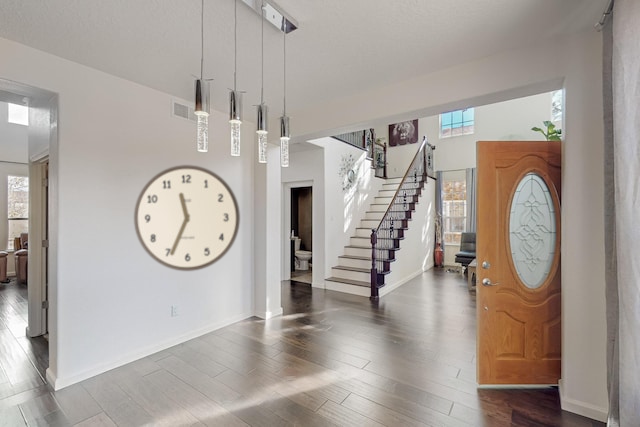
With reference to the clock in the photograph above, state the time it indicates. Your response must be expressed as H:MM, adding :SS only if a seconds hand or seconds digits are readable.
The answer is 11:34
